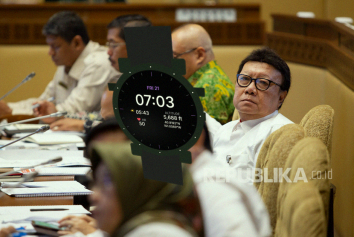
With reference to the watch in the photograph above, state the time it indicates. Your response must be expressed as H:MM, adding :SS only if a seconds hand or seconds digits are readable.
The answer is 7:03
